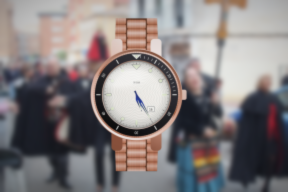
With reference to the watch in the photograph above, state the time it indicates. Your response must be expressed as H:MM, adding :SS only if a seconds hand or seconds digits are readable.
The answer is 5:25
